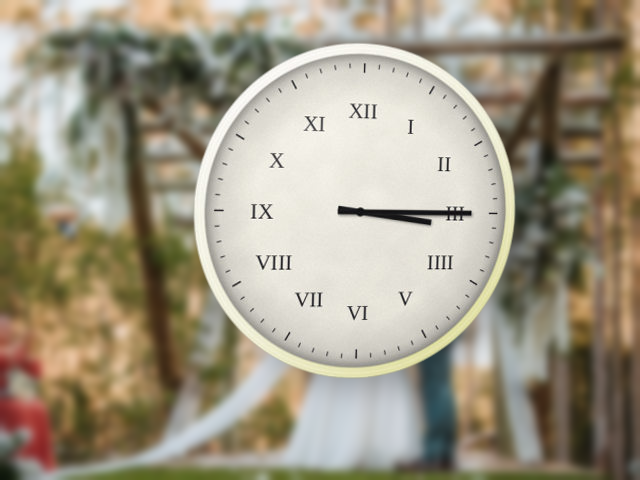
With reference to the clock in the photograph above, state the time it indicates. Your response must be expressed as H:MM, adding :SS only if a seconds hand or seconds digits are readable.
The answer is 3:15
